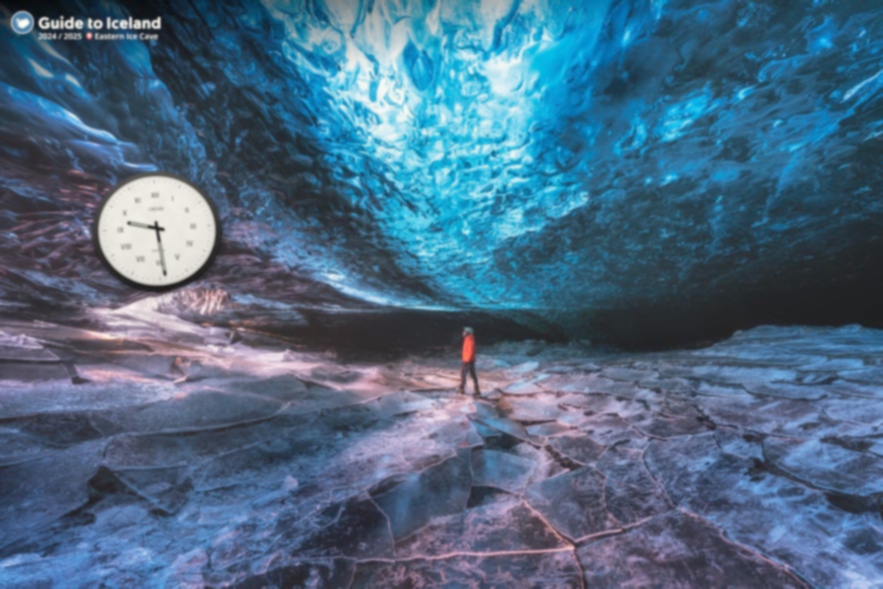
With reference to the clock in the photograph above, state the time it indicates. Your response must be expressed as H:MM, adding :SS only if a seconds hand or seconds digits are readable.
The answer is 9:29
